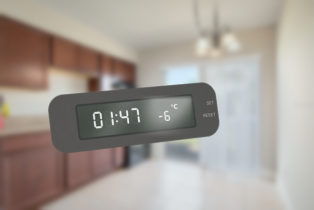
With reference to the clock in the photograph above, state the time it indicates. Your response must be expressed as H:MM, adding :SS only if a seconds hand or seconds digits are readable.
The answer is 1:47
